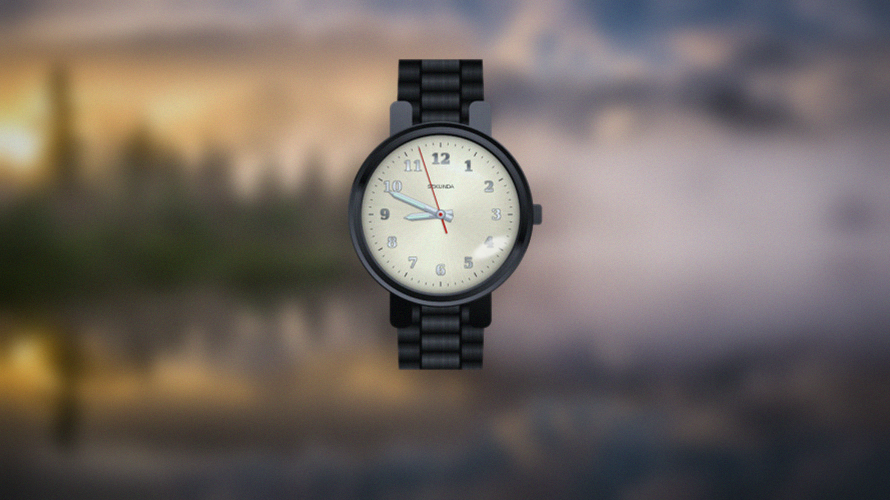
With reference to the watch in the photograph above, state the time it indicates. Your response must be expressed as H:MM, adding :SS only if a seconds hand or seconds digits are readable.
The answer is 8:48:57
